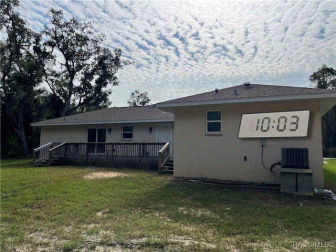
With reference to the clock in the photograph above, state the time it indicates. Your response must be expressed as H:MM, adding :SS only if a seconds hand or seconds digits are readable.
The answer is 10:03
